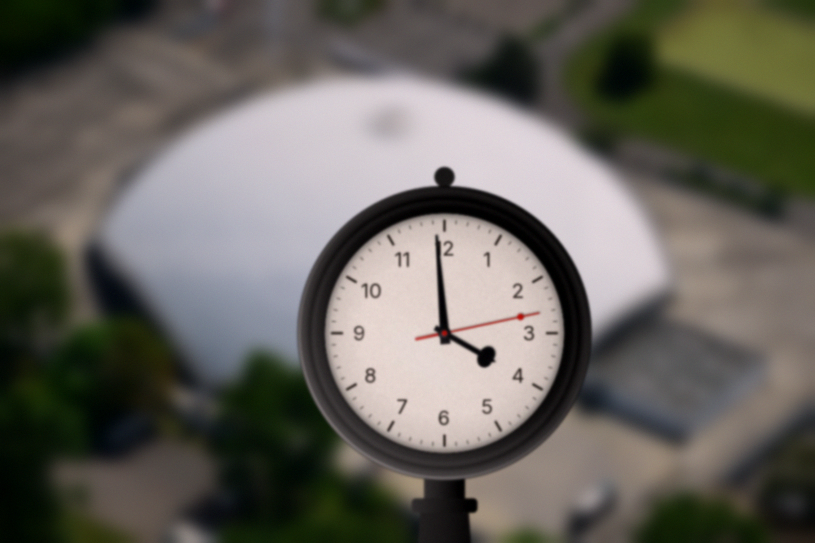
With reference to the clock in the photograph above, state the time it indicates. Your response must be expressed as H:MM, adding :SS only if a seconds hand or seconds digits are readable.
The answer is 3:59:13
